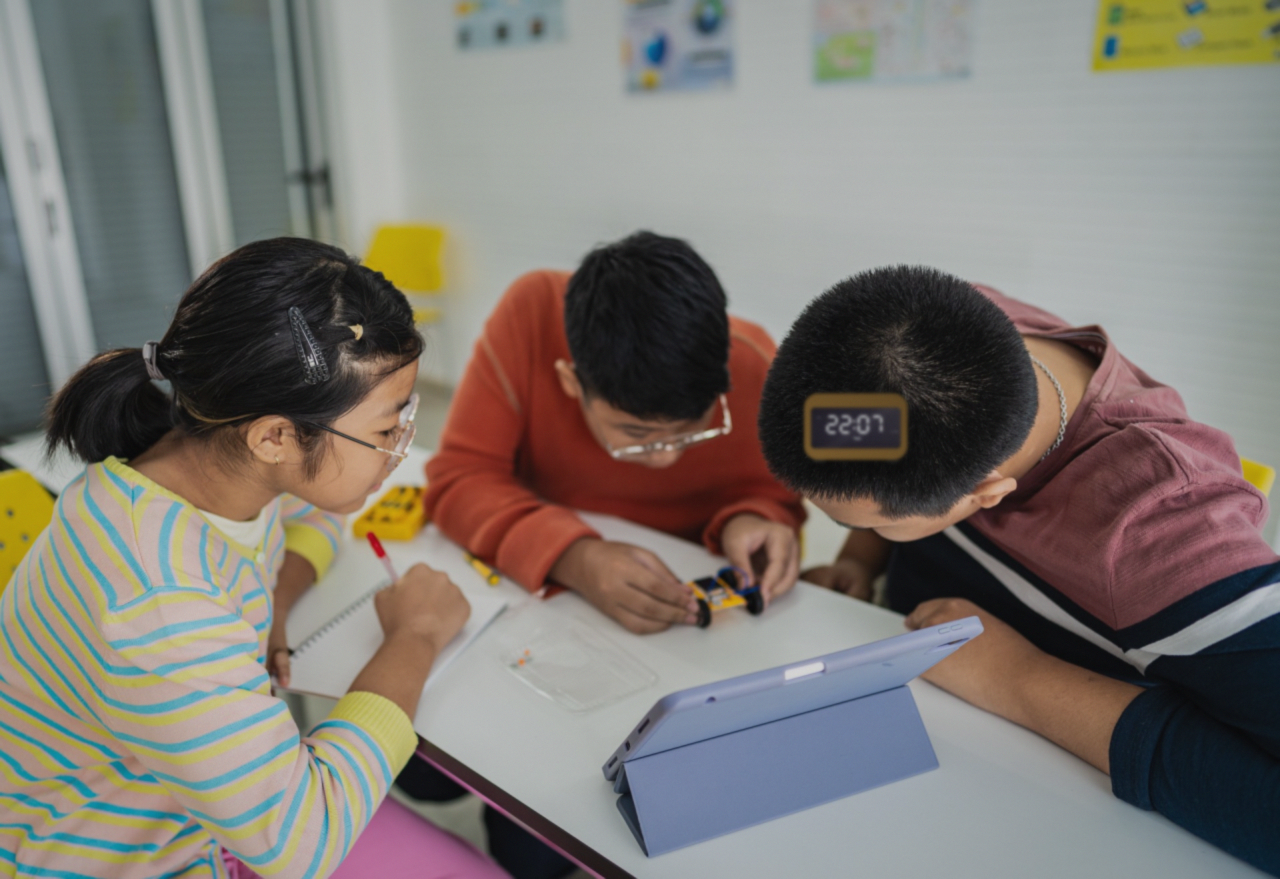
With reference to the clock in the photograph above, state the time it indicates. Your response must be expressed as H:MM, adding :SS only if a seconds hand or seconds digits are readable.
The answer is 22:07
